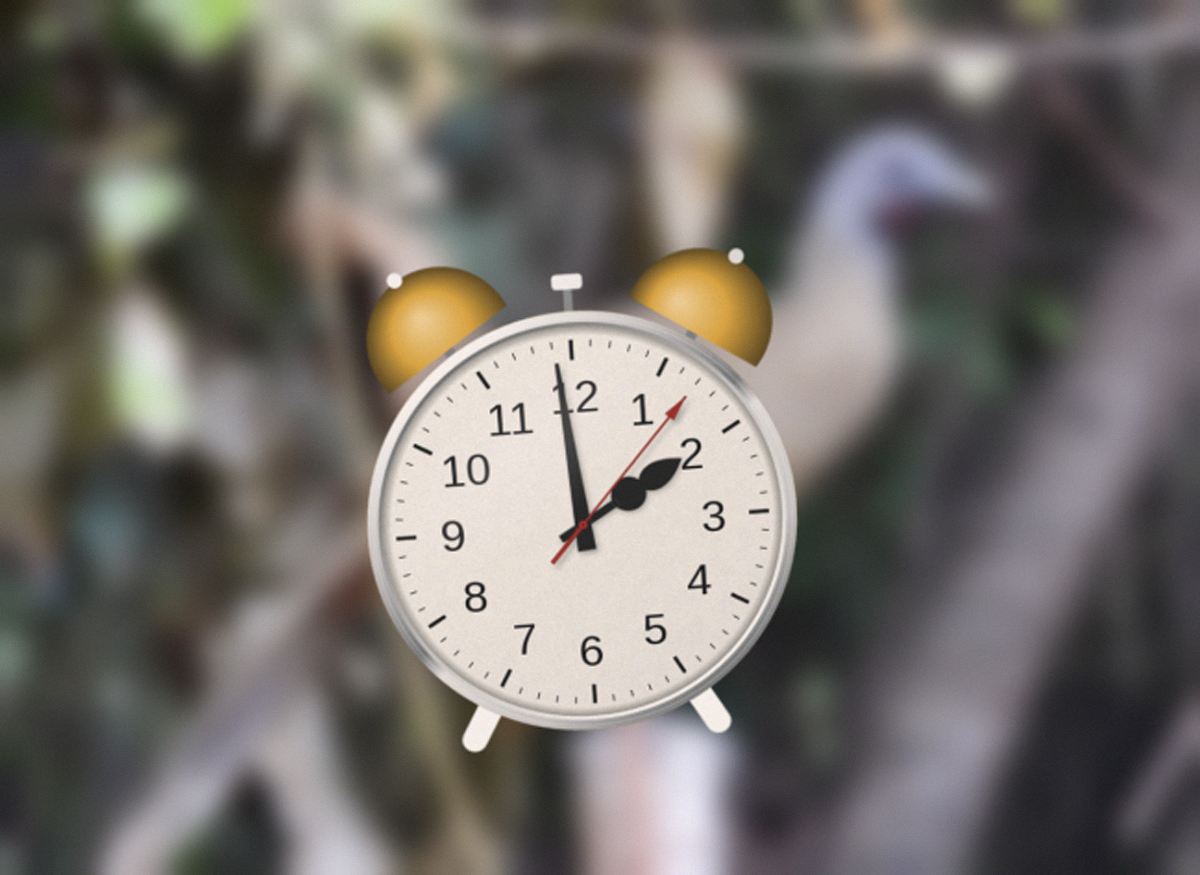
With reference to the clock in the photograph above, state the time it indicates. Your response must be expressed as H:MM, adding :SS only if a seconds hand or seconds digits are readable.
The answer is 1:59:07
